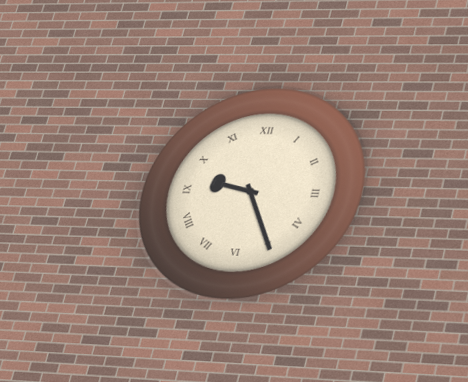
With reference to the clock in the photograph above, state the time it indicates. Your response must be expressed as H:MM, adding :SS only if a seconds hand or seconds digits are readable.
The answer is 9:25
